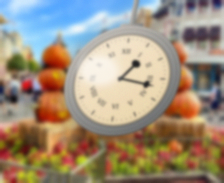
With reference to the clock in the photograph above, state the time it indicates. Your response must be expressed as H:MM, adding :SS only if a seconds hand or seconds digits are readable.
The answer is 1:17
